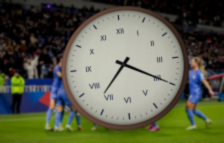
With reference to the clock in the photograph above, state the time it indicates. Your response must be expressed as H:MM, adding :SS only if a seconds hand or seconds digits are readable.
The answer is 7:20
